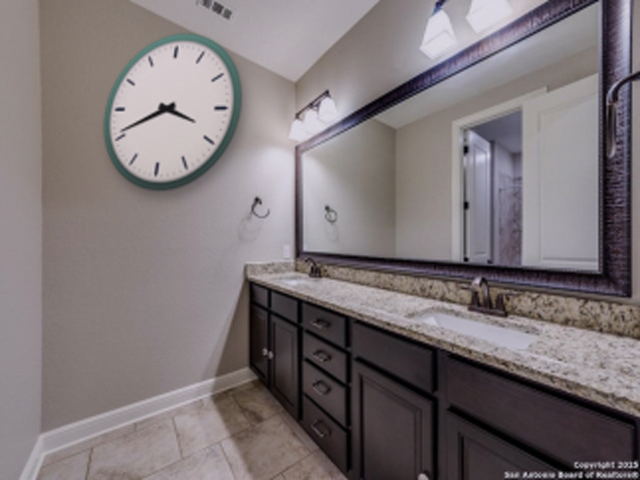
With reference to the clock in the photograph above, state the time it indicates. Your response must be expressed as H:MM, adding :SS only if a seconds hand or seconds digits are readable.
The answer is 3:41
